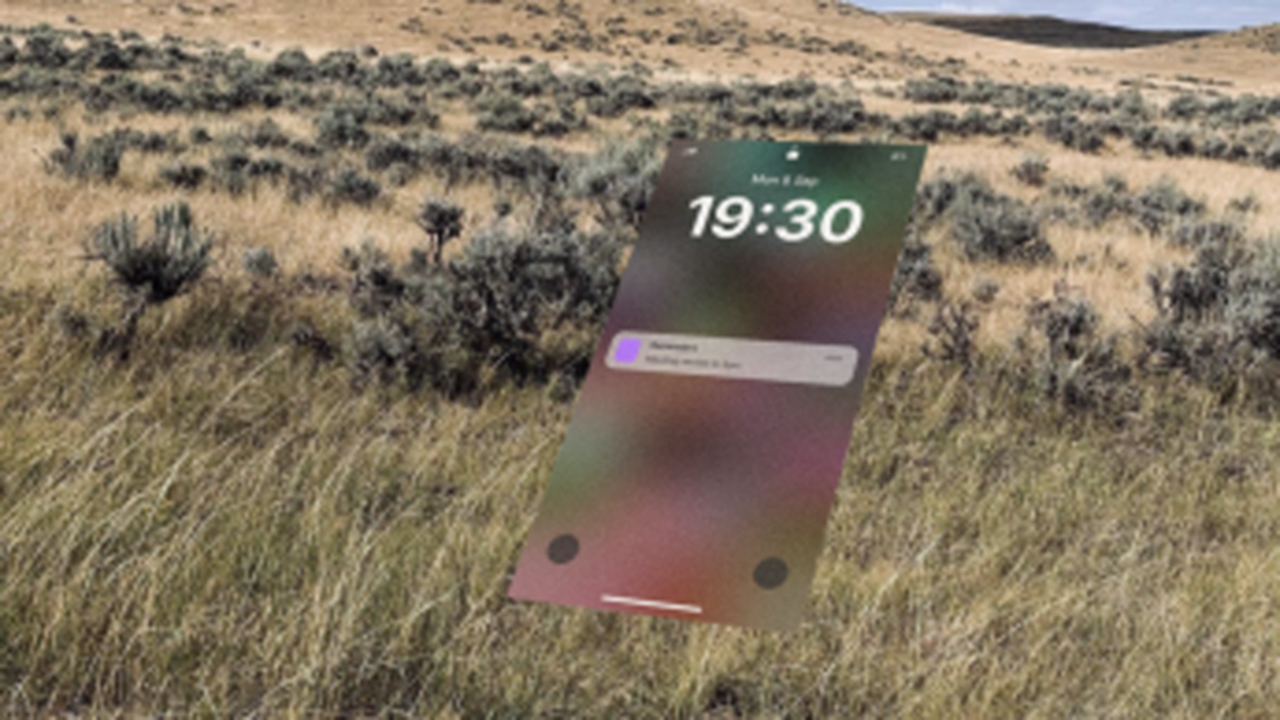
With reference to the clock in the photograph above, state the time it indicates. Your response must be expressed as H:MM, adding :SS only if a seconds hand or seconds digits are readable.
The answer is 19:30
